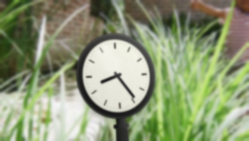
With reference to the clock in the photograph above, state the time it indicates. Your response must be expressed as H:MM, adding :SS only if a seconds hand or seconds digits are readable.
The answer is 8:24
